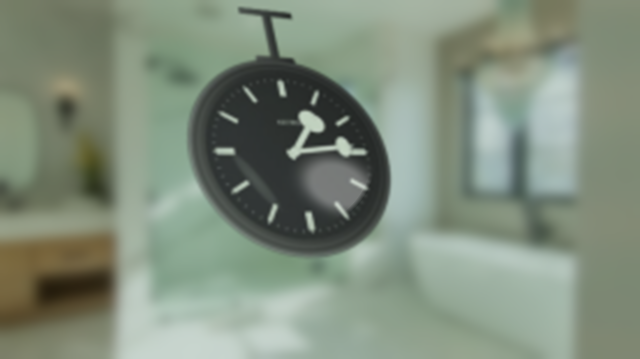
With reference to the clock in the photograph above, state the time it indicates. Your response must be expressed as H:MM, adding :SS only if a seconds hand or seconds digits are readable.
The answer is 1:14
